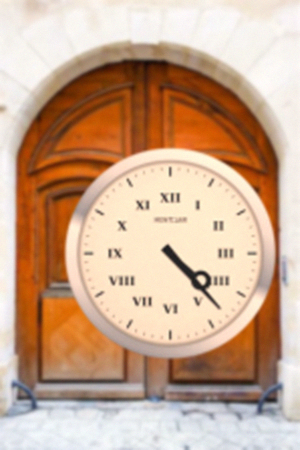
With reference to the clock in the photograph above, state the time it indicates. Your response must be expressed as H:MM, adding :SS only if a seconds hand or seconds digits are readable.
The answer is 4:23
